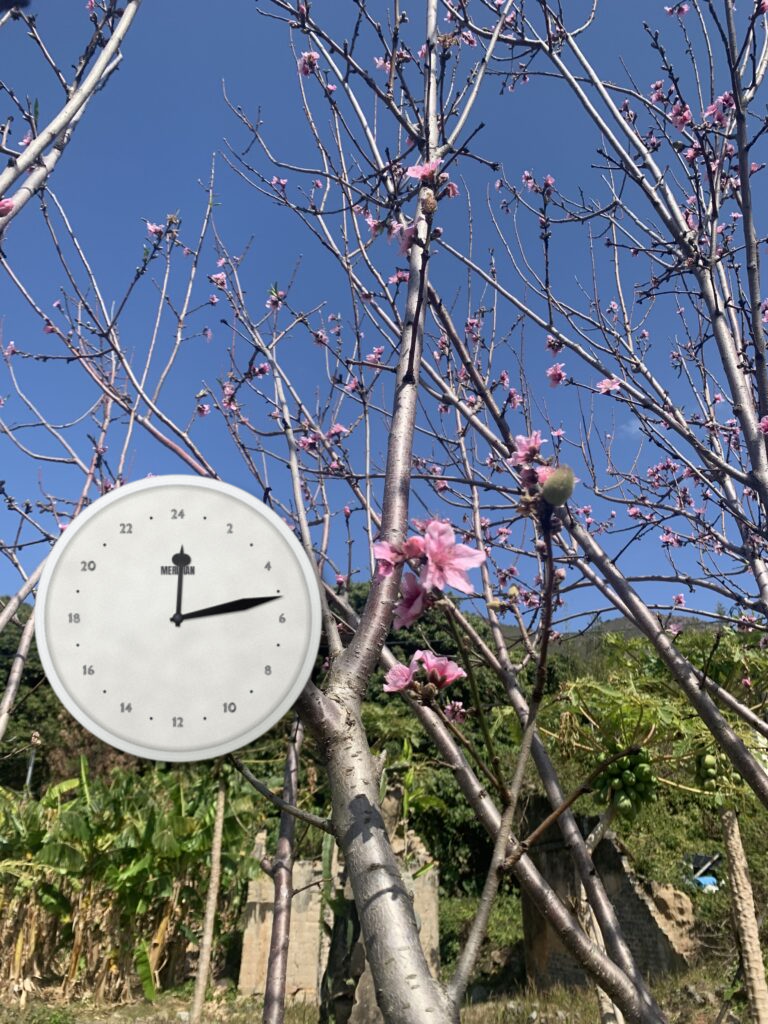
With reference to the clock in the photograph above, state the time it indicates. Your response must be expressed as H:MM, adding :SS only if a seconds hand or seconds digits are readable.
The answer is 0:13
